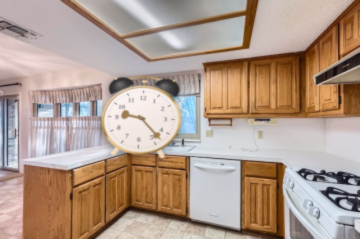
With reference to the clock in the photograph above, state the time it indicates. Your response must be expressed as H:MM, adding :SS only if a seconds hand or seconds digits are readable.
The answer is 9:23
